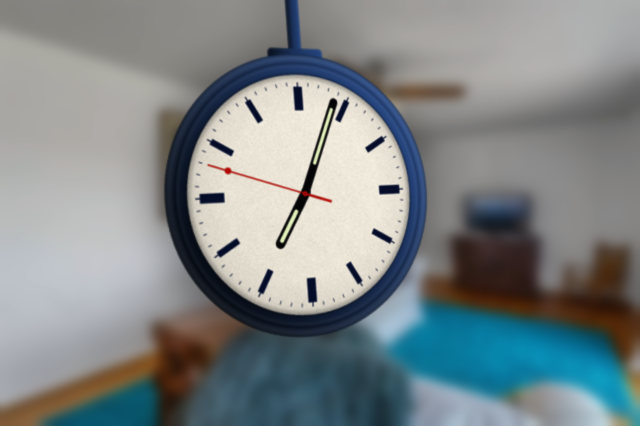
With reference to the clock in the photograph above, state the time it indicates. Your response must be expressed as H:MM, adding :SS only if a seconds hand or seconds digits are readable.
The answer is 7:03:48
